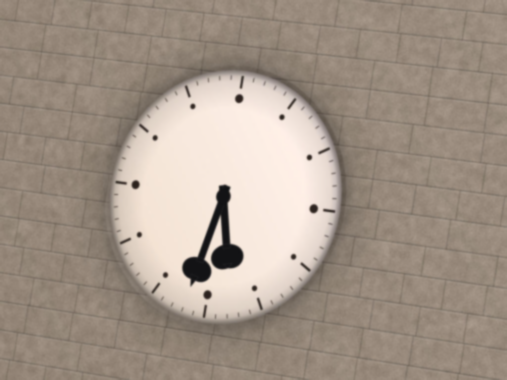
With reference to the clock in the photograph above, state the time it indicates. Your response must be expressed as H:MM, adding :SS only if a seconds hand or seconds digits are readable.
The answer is 5:32
